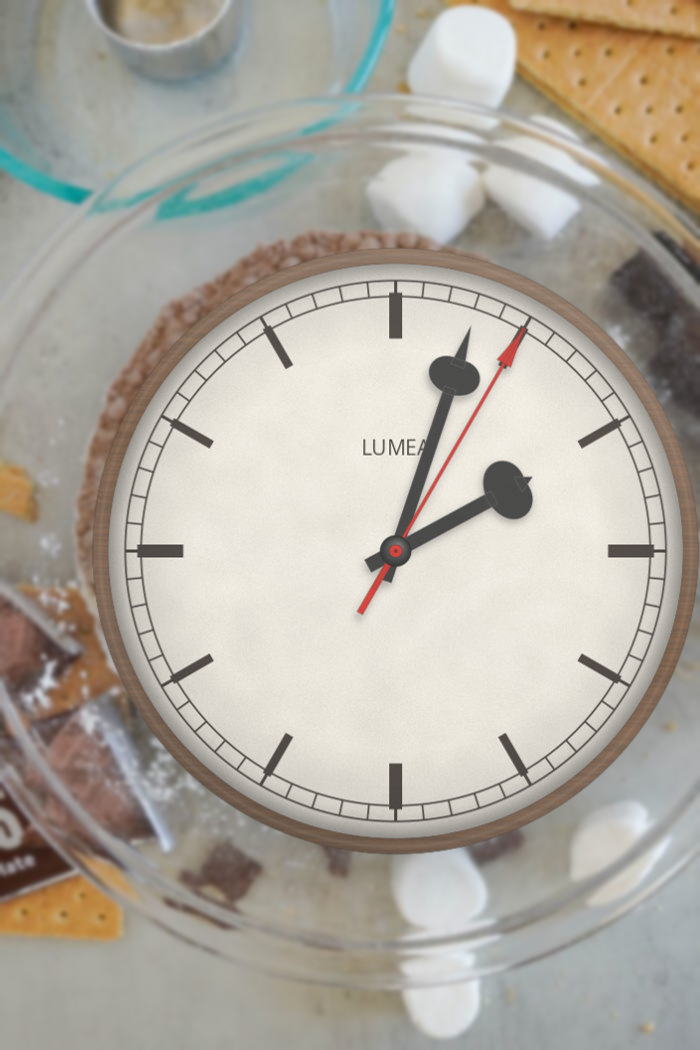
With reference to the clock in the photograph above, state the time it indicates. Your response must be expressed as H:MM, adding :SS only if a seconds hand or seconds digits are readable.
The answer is 2:03:05
